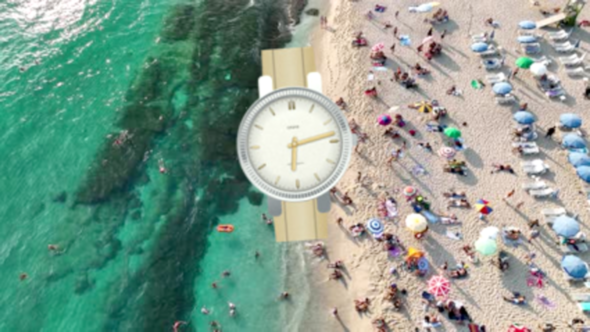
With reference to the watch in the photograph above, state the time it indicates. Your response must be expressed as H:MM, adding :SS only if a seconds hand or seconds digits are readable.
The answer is 6:13
